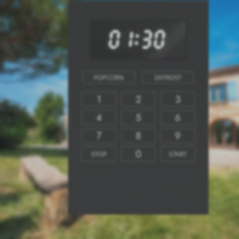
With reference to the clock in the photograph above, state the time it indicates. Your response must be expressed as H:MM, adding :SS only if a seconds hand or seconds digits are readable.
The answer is 1:30
